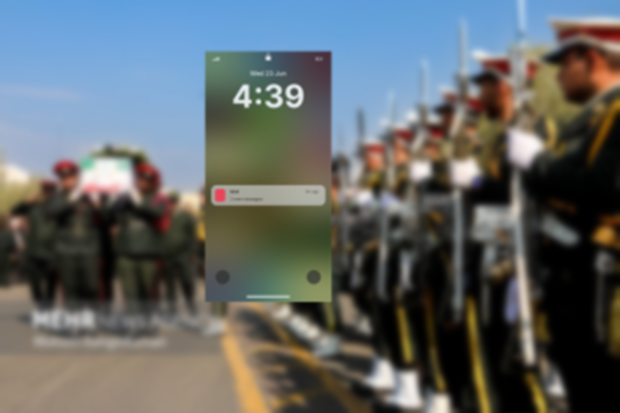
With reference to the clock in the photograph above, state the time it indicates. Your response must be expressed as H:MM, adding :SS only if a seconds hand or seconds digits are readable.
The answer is 4:39
